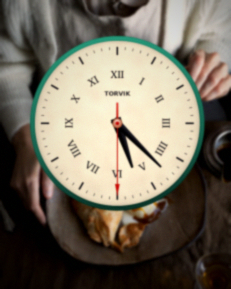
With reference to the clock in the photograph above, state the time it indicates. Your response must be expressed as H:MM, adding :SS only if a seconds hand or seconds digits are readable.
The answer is 5:22:30
